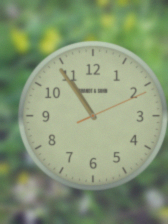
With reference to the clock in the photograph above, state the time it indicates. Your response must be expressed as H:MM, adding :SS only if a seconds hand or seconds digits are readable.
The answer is 10:54:11
